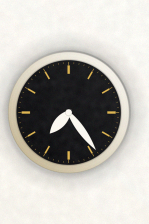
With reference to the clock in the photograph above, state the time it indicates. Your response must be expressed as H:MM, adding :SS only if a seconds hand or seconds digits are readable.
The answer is 7:24
